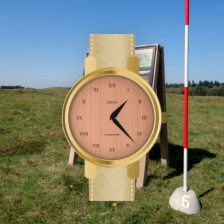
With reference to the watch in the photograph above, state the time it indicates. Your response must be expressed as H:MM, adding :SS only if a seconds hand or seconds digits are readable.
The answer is 1:23
